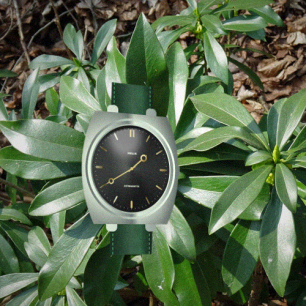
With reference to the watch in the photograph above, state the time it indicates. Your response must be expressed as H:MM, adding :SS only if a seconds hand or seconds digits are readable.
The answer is 1:40
